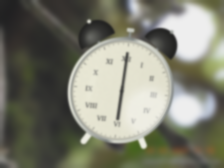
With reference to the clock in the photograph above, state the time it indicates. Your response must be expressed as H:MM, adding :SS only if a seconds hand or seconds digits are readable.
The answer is 6:00
